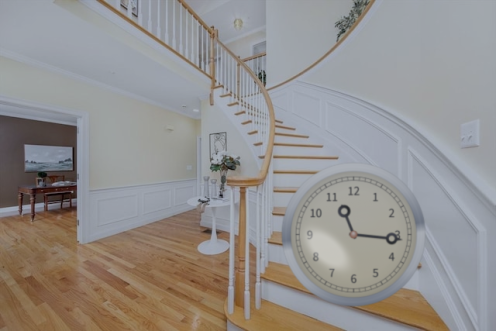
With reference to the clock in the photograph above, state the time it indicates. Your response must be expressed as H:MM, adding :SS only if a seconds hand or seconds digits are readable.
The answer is 11:16
